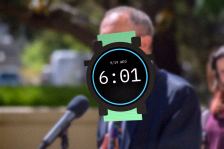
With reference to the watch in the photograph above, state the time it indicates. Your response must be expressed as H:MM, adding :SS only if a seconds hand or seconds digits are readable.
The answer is 6:01
